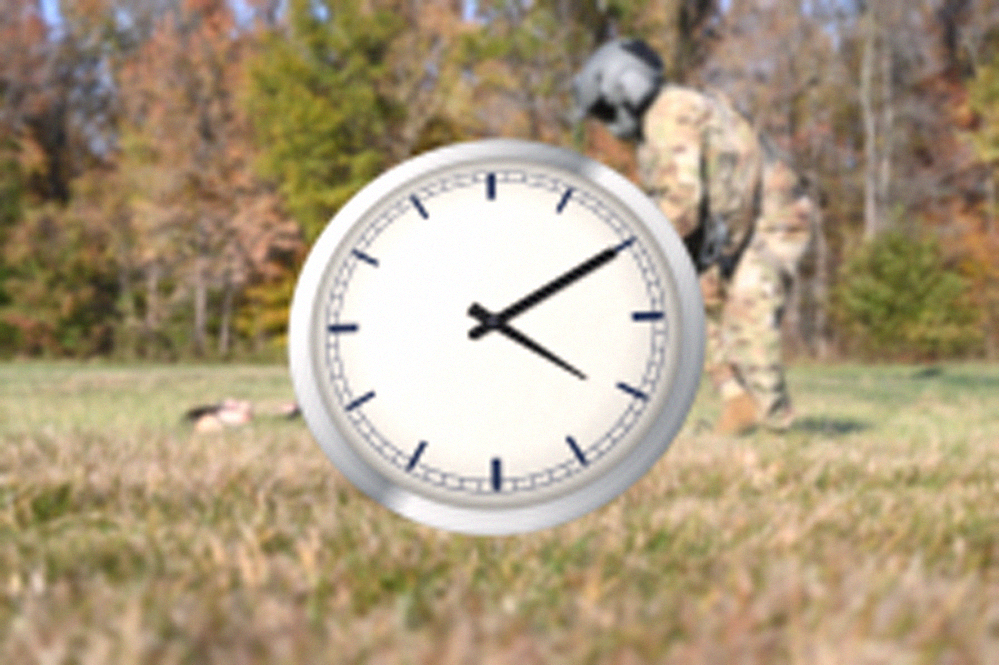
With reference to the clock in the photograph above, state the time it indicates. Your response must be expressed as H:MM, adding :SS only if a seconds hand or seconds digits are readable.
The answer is 4:10
